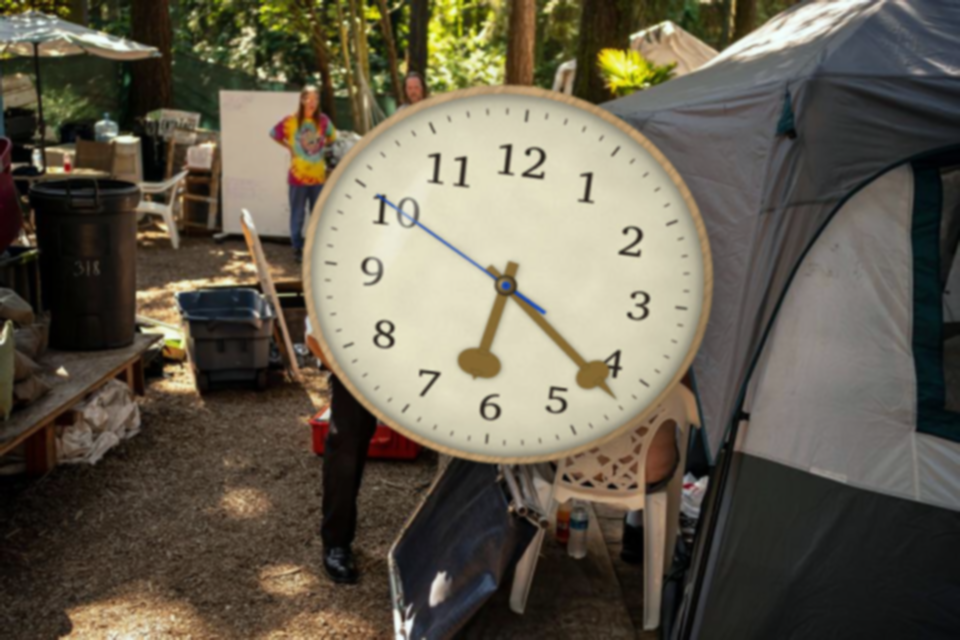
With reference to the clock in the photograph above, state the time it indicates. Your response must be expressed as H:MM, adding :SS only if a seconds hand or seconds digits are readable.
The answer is 6:21:50
